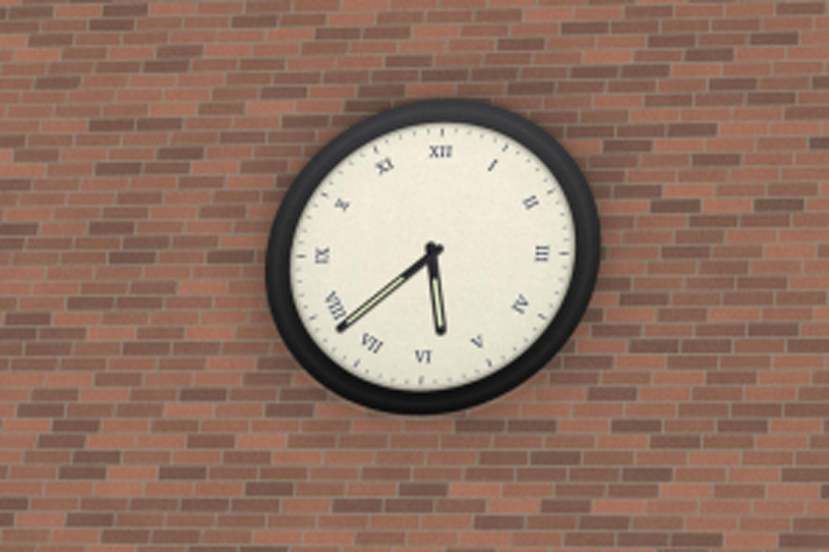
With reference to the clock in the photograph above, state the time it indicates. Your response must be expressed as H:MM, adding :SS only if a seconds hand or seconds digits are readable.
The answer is 5:38
